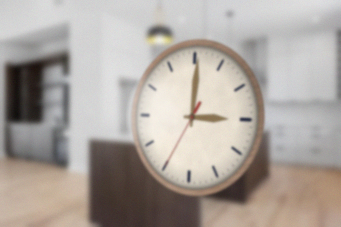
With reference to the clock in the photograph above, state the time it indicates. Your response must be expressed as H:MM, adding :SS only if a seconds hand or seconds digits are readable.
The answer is 3:00:35
